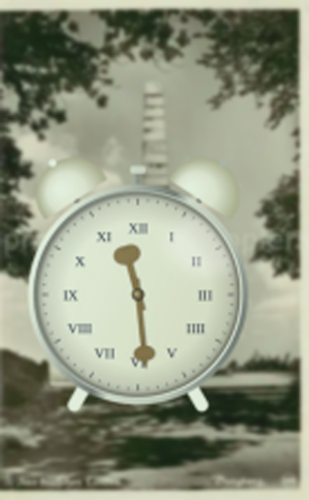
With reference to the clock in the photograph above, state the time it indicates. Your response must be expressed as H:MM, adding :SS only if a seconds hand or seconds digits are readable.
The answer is 11:29
